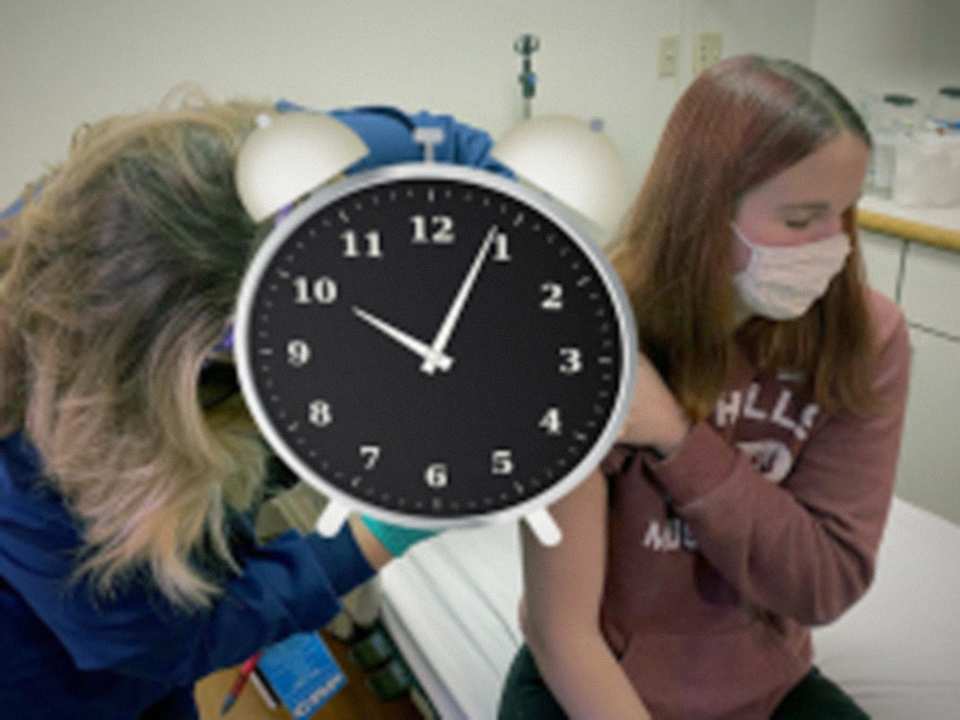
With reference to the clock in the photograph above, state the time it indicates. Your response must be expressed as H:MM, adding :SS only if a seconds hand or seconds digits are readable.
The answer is 10:04
